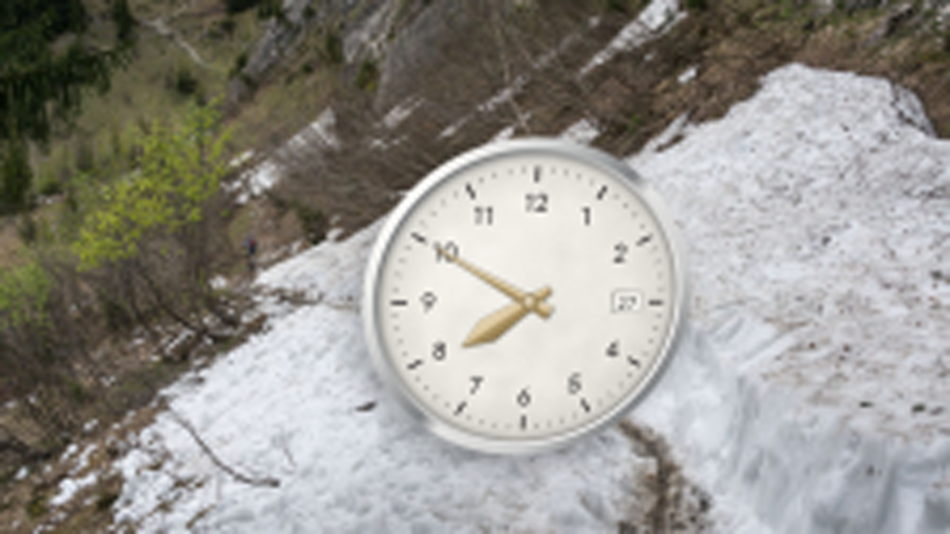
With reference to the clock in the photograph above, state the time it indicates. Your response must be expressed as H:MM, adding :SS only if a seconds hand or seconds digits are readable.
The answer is 7:50
